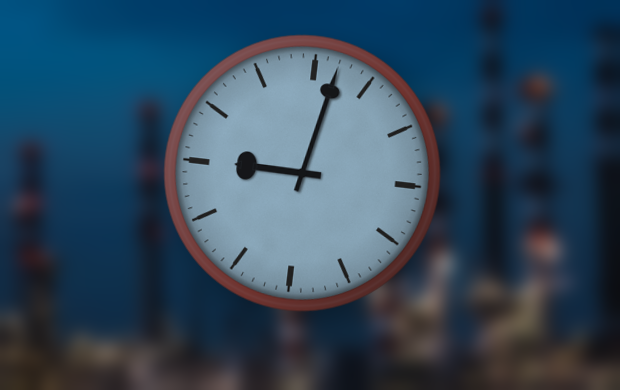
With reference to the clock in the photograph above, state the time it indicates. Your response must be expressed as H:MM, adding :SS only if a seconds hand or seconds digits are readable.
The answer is 9:02
